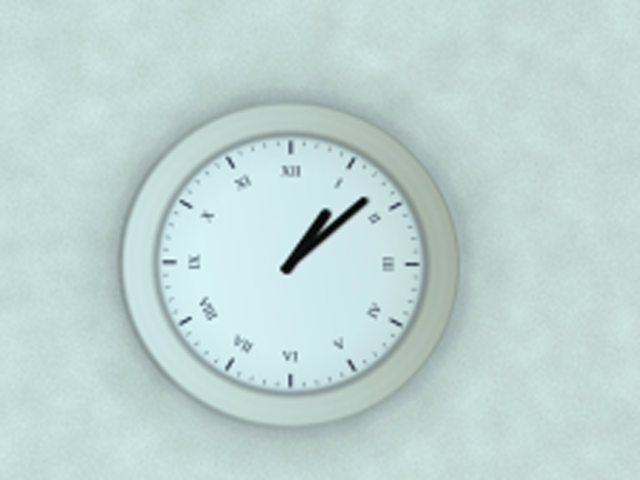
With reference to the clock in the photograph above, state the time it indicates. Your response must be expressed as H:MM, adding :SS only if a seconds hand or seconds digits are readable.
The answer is 1:08
